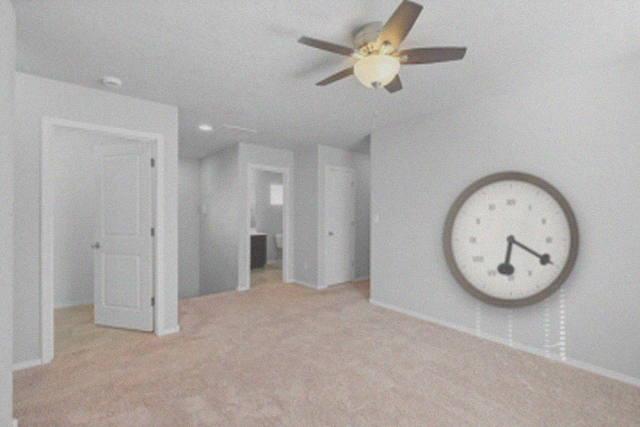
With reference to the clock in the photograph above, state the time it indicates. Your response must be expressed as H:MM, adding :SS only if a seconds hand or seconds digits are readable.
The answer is 6:20
